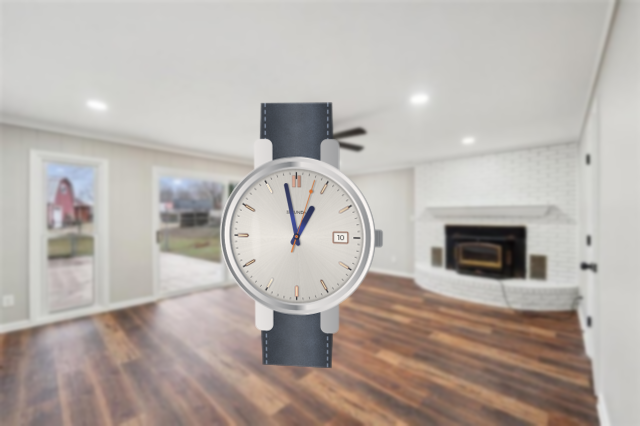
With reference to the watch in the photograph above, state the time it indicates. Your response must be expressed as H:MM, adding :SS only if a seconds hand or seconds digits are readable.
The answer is 12:58:03
